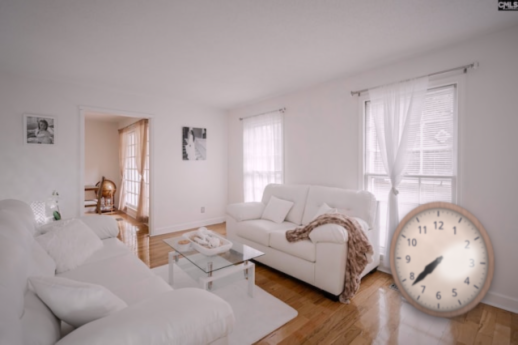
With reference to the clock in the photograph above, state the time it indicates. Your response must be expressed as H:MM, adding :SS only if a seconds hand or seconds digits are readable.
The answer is 7:38
